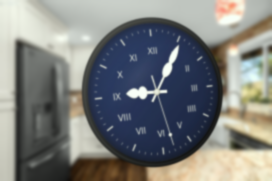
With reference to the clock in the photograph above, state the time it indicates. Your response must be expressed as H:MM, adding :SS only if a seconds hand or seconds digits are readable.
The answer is 9:05:28
